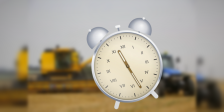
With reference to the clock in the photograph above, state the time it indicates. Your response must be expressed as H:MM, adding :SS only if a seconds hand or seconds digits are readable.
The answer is 11:27
